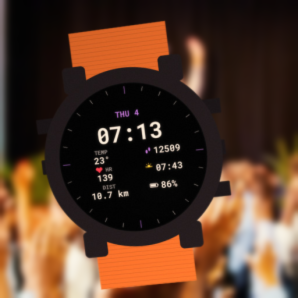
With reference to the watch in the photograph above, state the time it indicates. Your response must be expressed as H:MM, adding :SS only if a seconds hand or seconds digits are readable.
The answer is 7:13
